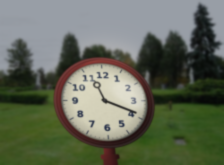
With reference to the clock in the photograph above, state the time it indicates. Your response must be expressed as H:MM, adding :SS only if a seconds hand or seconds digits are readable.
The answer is 11:19
